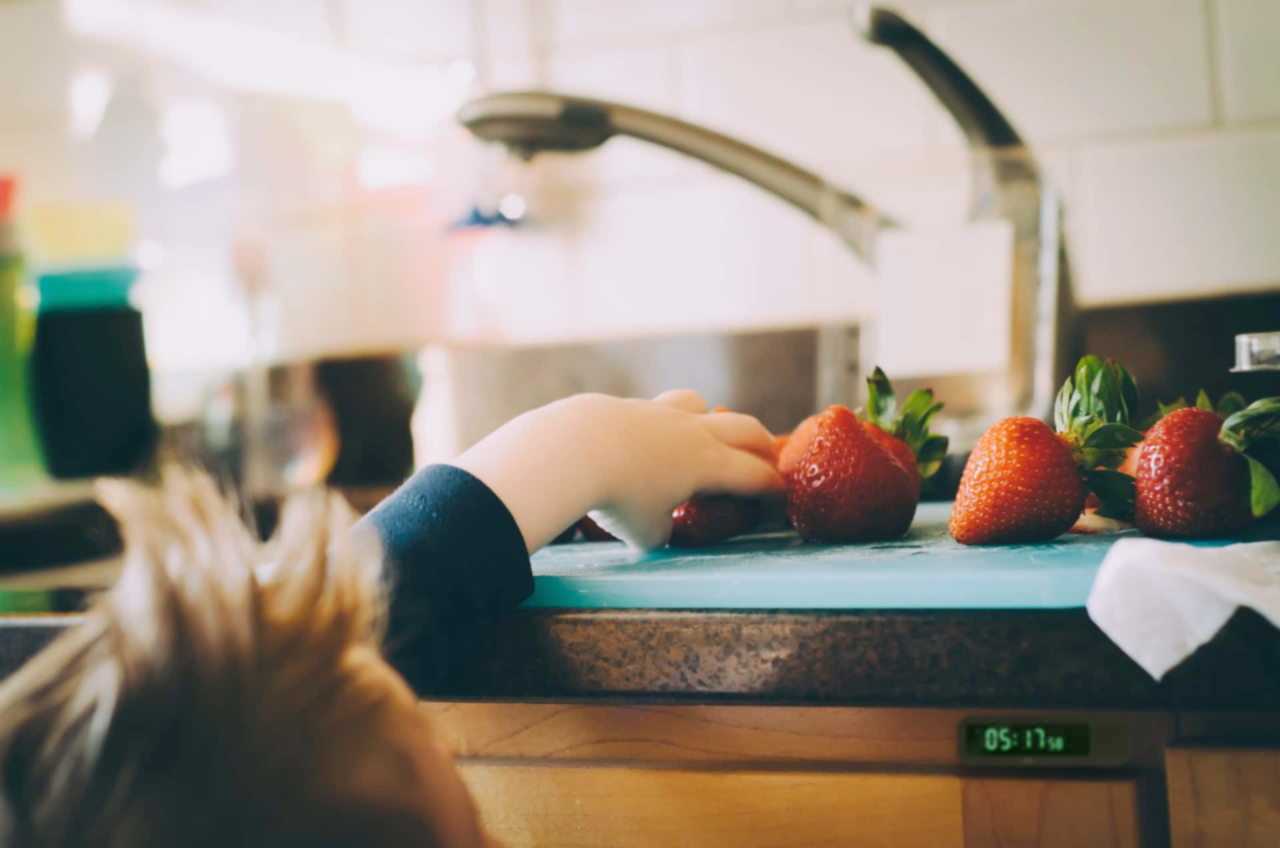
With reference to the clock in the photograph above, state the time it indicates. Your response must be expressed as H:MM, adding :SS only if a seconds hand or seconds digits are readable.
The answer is 5:17
